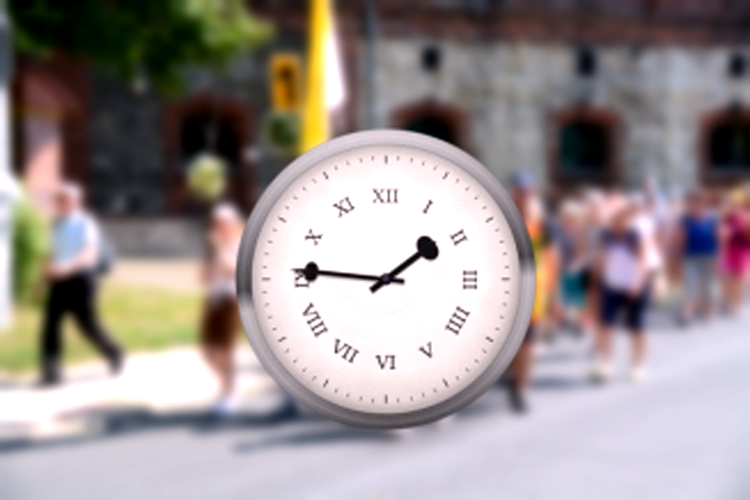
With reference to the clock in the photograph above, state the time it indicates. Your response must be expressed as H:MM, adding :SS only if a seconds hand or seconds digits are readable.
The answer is 1:46
